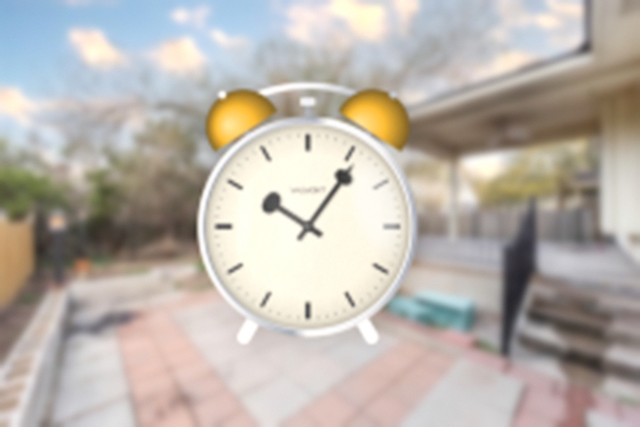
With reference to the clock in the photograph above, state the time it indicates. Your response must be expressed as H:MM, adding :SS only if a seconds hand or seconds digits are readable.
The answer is 10:06
